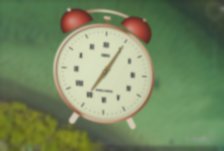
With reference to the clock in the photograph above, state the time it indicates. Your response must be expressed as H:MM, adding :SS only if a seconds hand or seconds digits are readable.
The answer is 7:05
